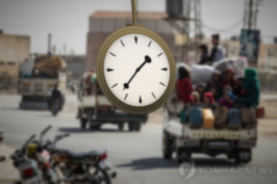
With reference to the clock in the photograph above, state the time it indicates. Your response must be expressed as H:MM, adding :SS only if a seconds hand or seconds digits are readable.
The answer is 1:37
